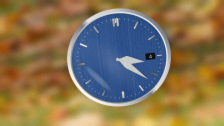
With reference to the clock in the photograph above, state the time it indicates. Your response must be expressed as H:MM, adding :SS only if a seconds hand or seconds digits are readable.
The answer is 3:22
